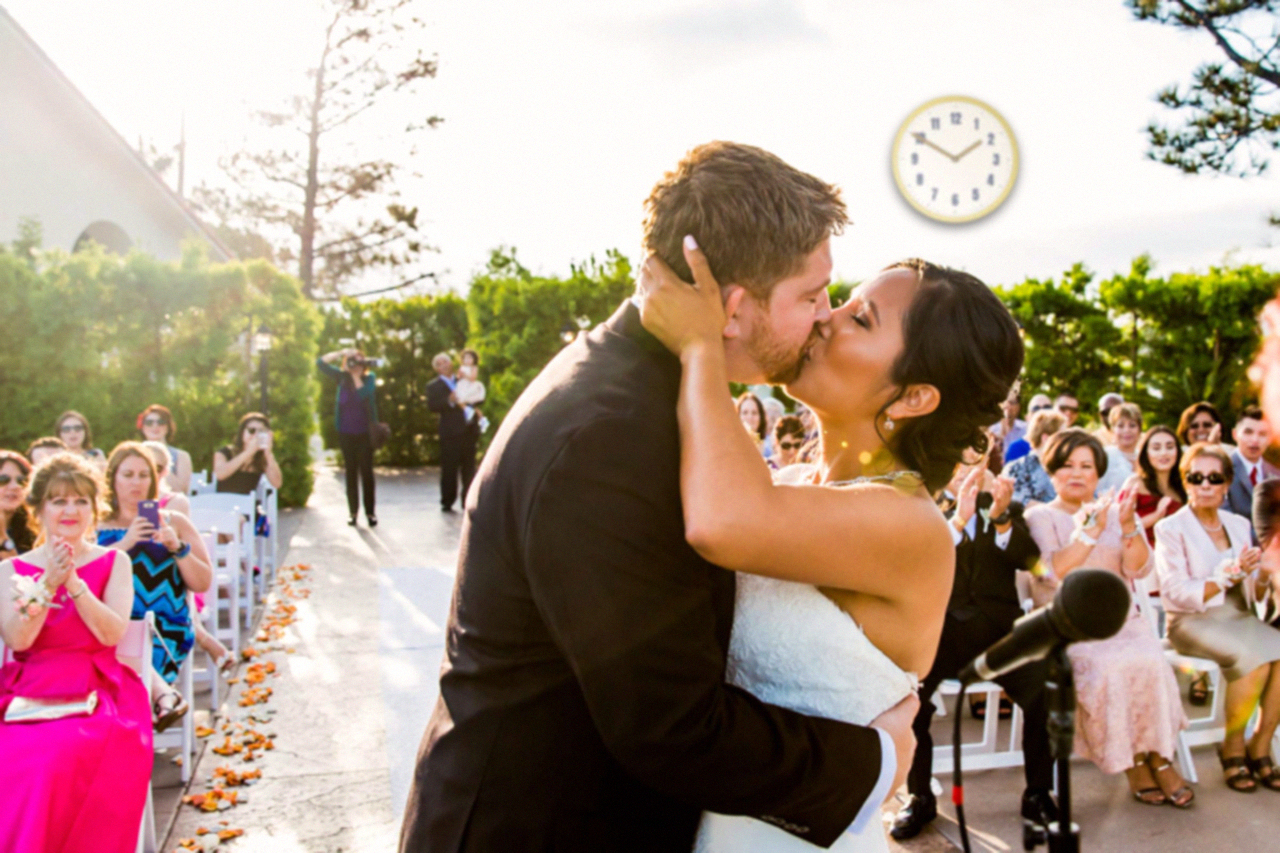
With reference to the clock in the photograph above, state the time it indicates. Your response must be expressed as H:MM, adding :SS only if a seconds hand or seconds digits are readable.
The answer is 1:50
